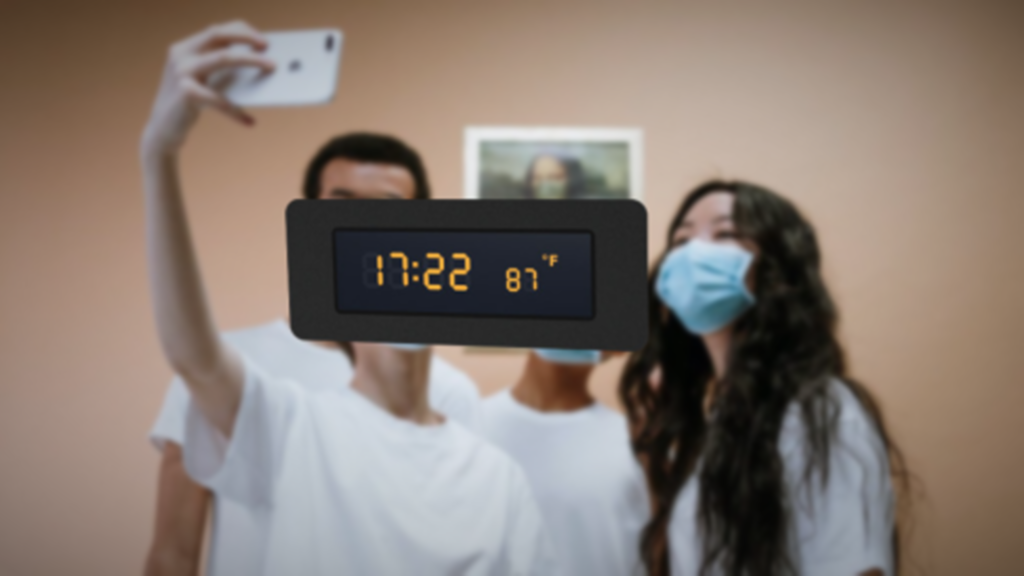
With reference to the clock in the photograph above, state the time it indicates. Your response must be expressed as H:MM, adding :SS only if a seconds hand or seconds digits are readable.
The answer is 17:22
